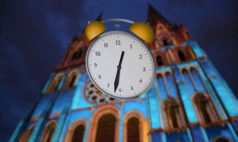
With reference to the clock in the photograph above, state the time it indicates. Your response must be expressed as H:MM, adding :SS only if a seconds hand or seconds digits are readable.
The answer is 12:32
